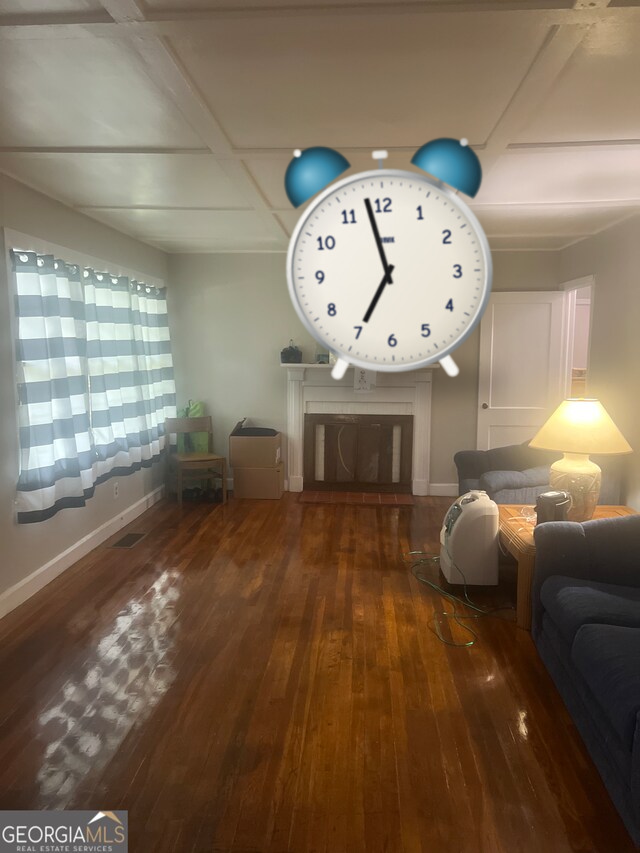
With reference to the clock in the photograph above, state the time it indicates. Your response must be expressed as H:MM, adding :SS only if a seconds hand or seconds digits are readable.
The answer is 6:58
